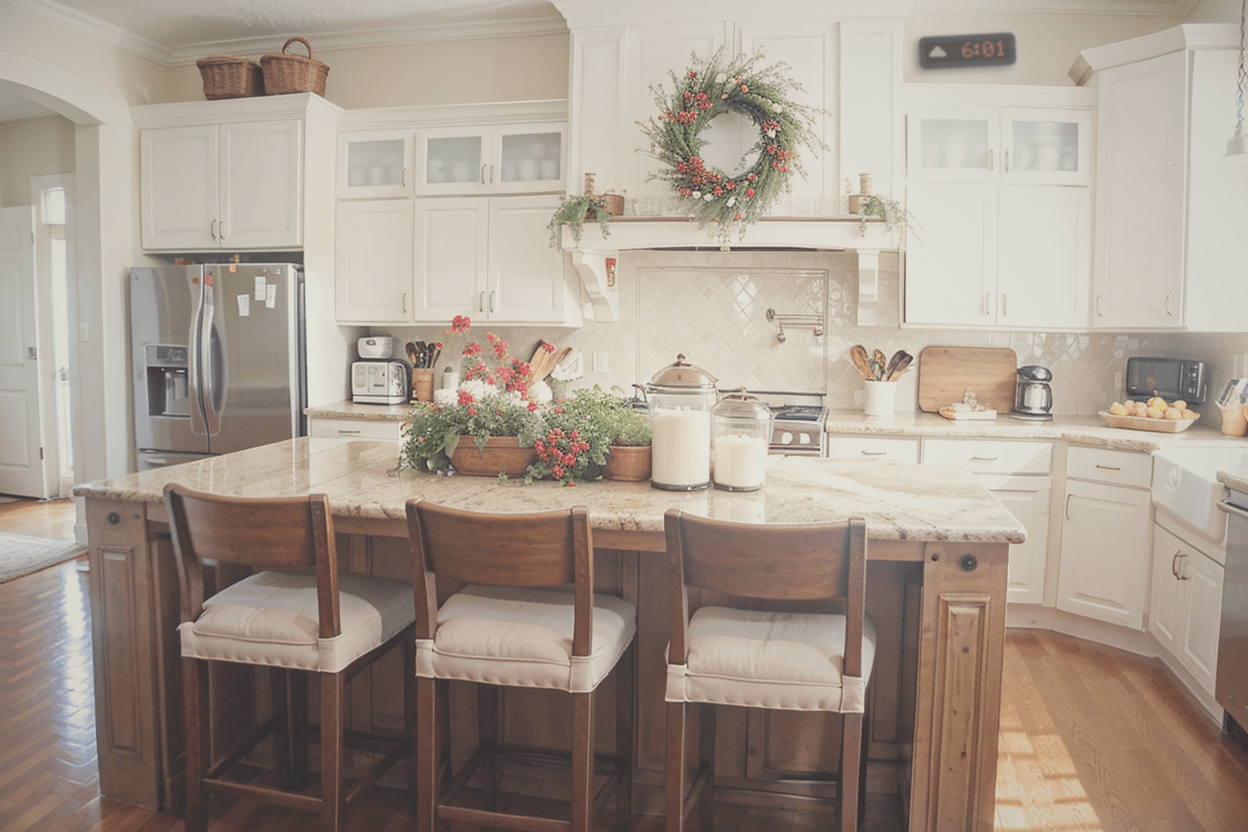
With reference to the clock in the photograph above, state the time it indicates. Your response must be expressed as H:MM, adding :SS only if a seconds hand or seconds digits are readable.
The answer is 6:01
